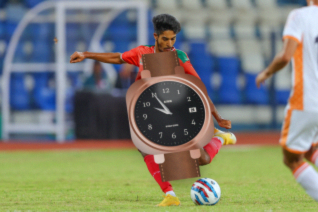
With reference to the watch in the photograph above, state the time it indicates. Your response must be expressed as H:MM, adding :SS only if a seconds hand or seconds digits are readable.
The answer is 9:55
